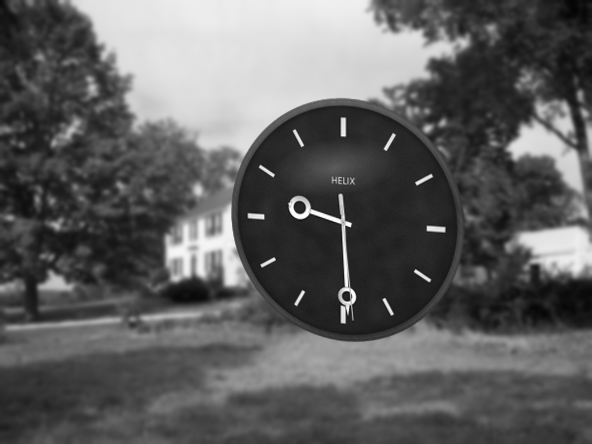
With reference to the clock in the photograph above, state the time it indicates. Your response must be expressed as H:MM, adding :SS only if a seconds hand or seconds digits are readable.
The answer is 9:29:29
